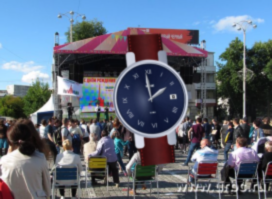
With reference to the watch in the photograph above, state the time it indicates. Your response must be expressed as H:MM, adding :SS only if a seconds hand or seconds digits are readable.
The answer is 1:59
